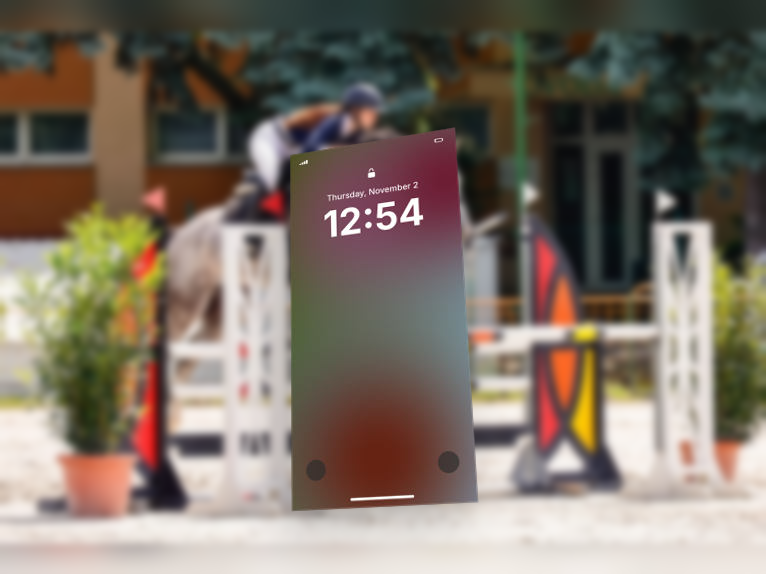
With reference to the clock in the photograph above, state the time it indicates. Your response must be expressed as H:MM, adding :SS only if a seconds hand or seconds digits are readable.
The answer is 12:54
